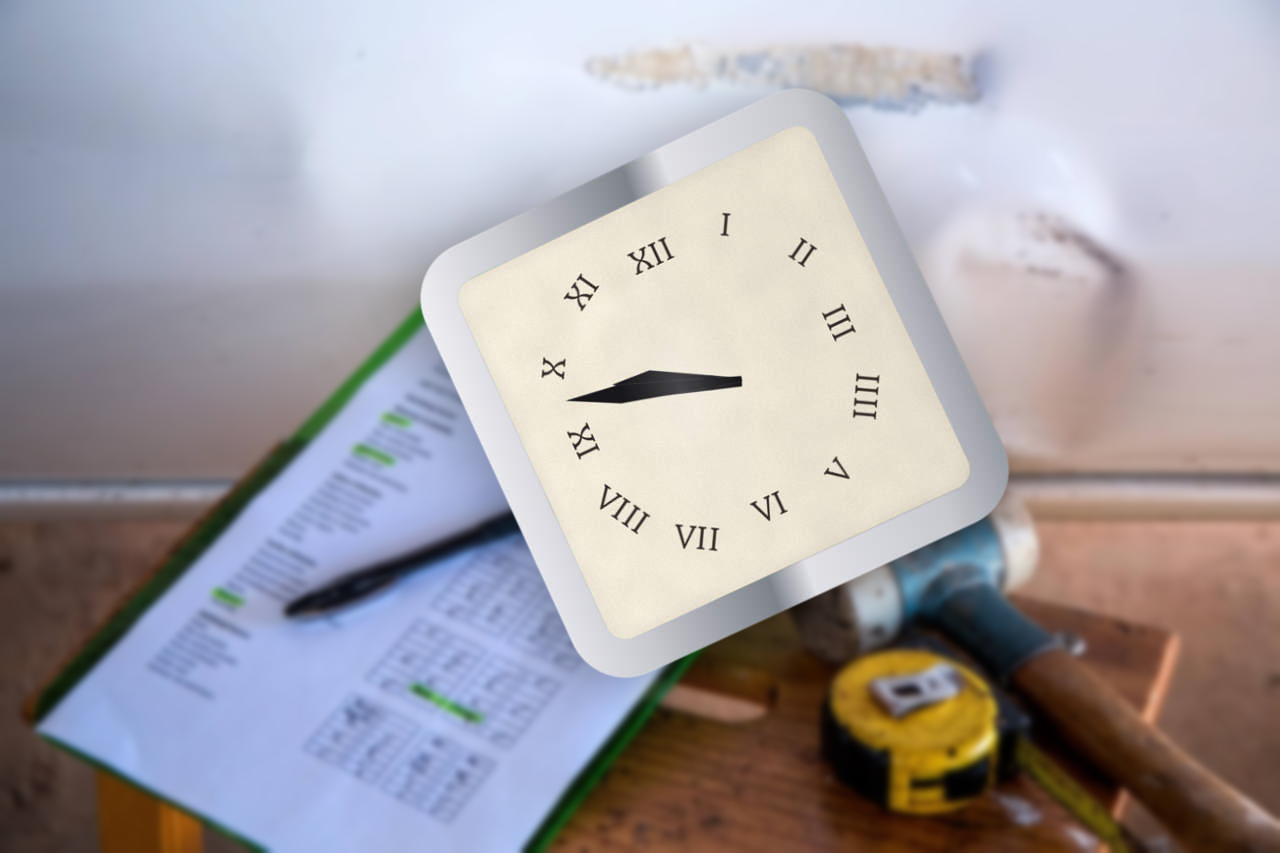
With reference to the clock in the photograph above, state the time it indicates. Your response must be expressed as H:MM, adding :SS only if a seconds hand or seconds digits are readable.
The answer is 9:48
